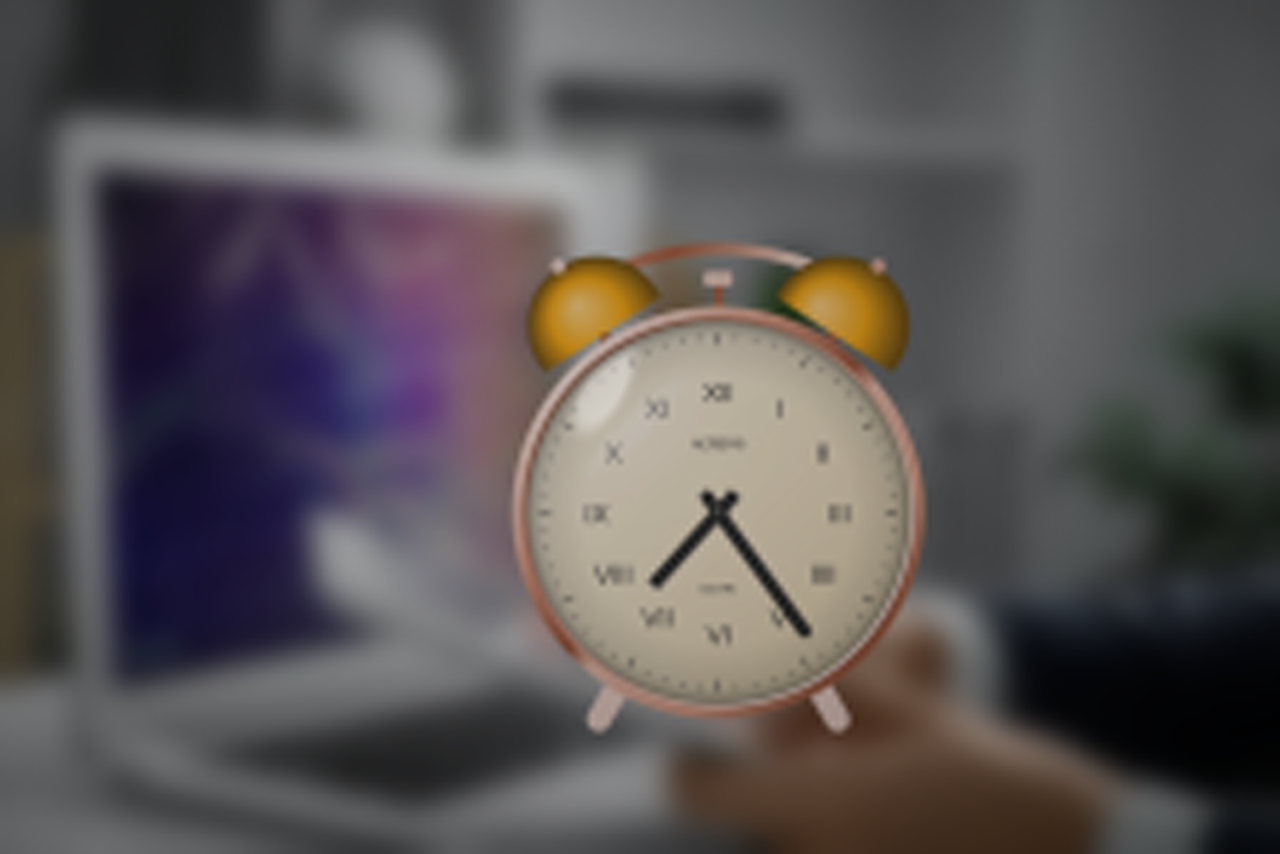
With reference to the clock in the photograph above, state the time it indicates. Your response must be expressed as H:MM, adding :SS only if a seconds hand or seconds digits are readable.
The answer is 7:24
